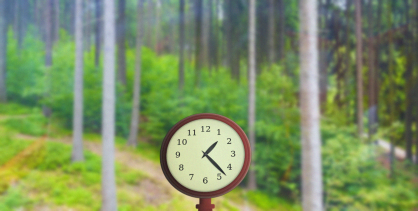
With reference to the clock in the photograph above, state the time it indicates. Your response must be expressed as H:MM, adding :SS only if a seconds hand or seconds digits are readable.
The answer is 1:23
